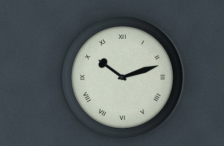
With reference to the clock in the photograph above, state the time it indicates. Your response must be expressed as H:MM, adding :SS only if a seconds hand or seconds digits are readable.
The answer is 10:12
